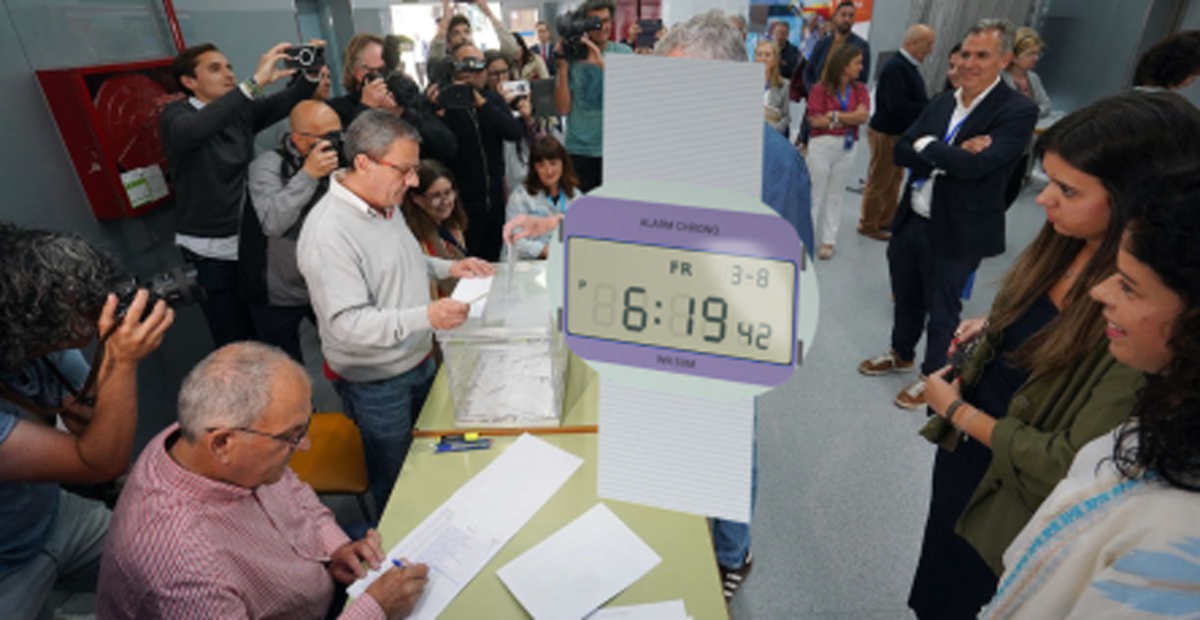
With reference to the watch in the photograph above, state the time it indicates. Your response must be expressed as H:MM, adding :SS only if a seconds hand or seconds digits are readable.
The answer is 6:19:42
